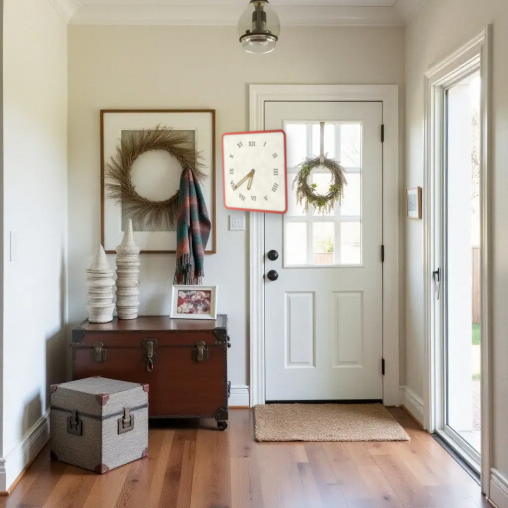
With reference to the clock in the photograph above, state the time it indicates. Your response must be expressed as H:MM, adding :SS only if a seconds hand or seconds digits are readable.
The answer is 6:39
